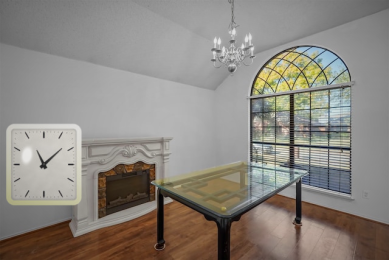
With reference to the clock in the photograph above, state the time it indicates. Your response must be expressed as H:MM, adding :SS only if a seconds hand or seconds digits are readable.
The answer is 11:08
